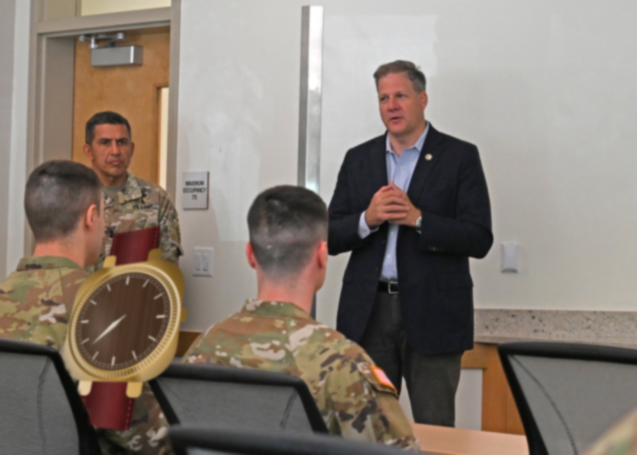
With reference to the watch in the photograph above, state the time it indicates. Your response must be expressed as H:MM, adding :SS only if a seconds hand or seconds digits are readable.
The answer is 7:38
